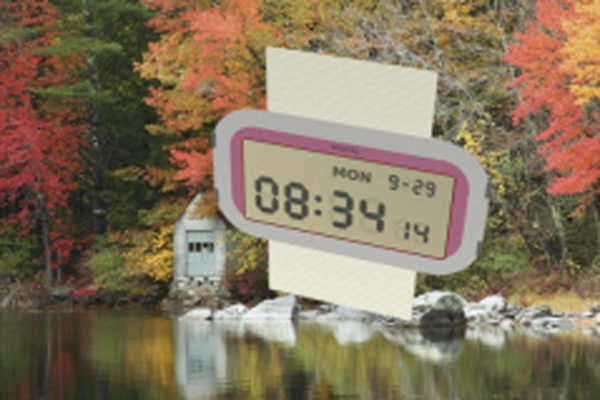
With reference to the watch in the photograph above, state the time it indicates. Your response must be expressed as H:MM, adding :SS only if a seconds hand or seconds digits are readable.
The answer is 8:34:14
